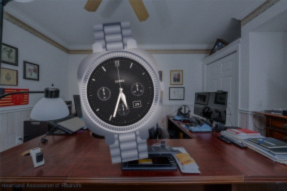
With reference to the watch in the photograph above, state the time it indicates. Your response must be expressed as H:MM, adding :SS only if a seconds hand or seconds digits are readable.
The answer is 5:34
